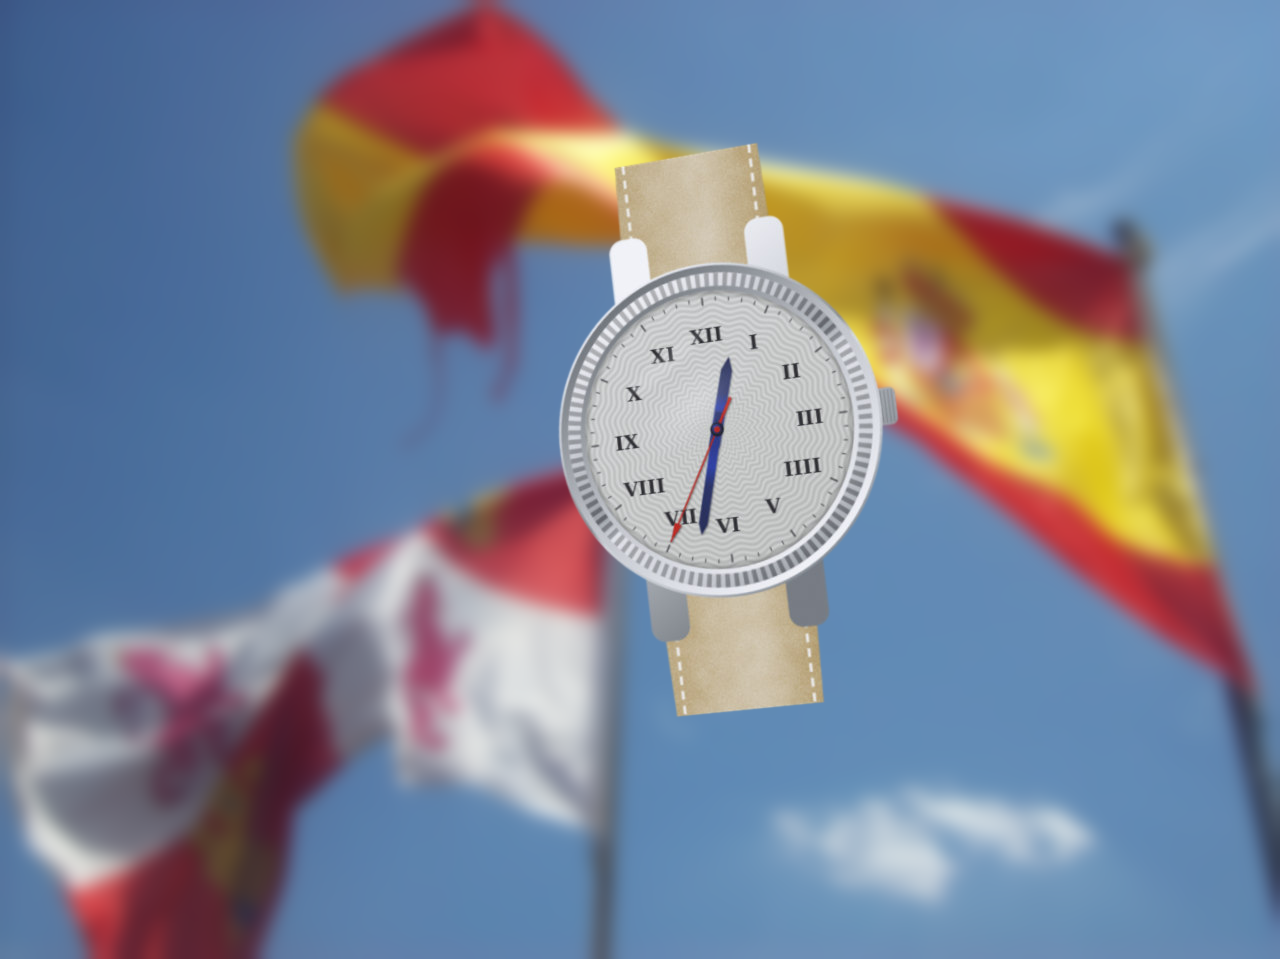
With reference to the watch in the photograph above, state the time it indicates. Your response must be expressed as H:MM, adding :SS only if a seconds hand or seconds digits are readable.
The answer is 12:32:35
